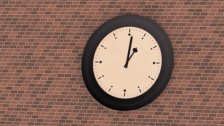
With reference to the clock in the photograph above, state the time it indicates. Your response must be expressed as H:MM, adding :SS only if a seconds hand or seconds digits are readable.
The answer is 1:01
